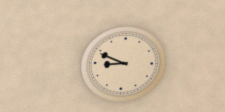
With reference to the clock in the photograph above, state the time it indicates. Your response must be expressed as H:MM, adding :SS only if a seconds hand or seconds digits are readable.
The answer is 8:49
